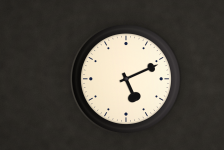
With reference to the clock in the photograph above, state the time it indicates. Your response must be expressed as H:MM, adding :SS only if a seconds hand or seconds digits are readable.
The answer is 5:11
